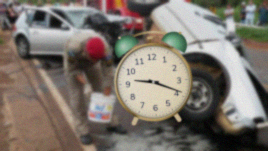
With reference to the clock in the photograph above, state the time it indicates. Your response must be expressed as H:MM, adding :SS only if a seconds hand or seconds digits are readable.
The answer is 9:19
